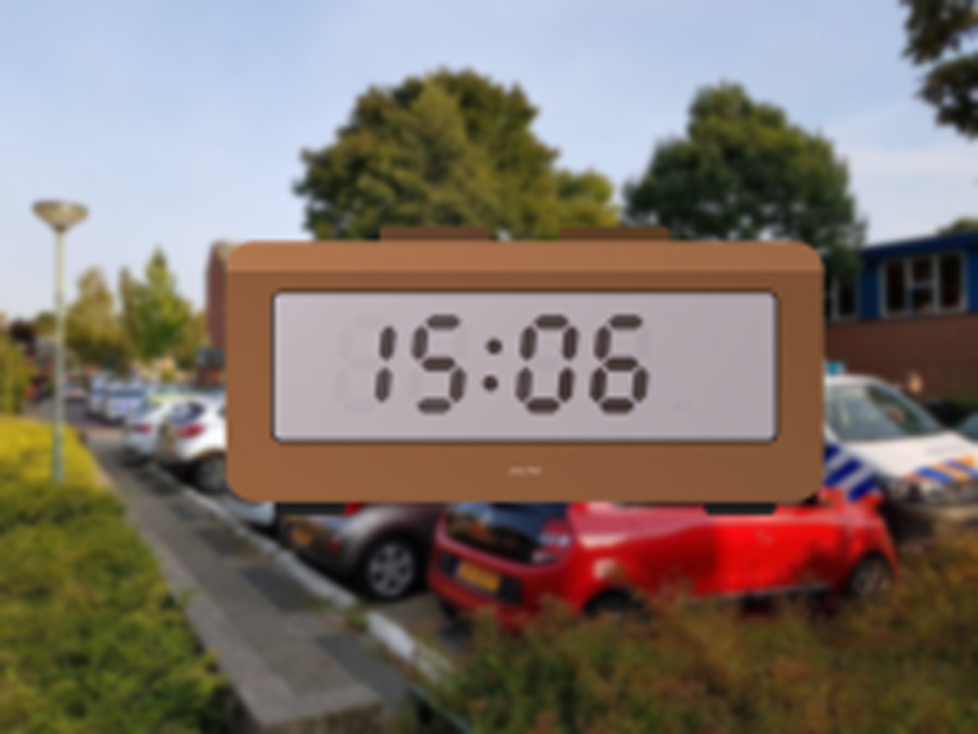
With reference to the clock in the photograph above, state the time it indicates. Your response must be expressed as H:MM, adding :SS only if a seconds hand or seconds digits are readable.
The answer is 15:06
